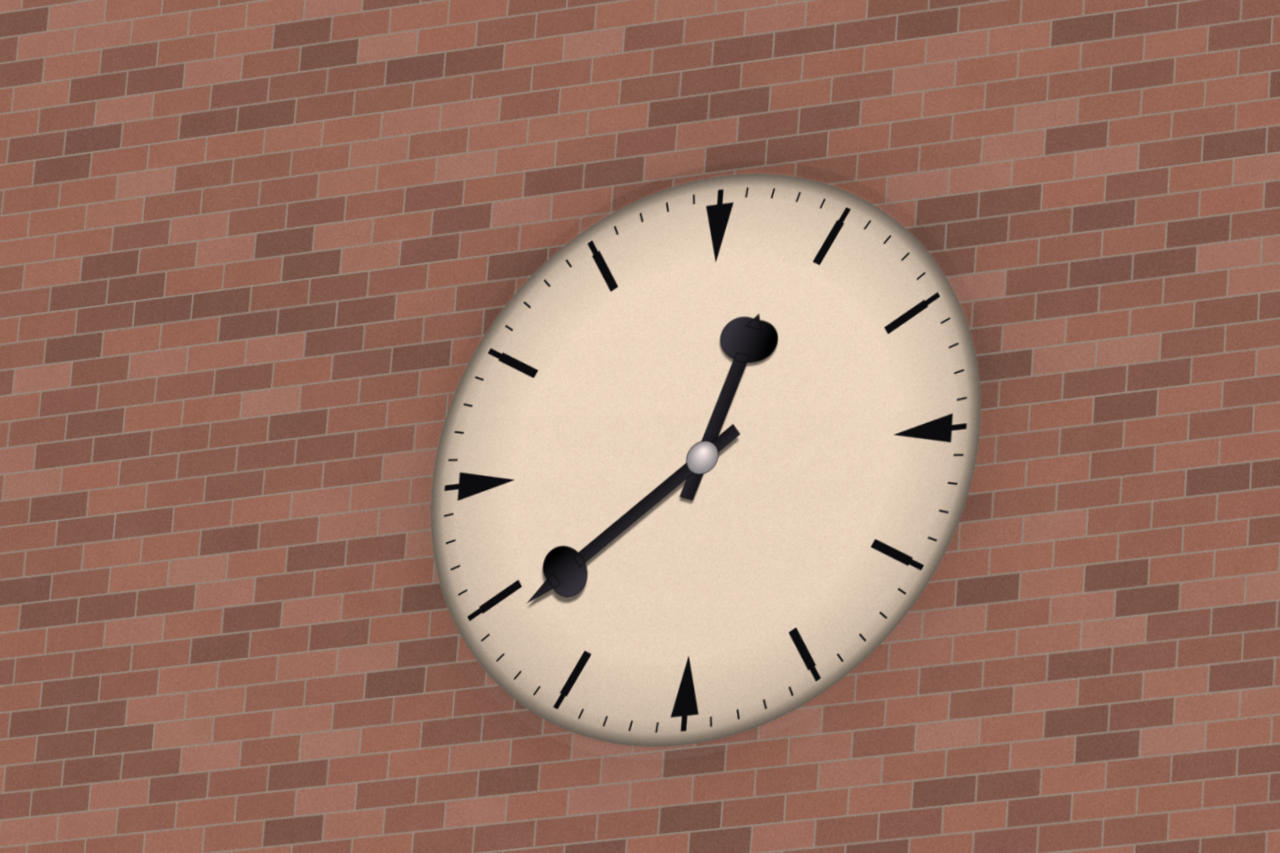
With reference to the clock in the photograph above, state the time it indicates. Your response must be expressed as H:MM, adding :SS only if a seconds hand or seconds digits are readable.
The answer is 12:39
